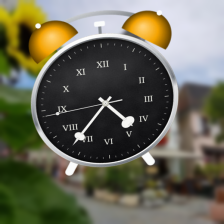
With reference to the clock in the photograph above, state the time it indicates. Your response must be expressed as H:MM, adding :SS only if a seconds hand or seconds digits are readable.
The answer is 4:36:44
